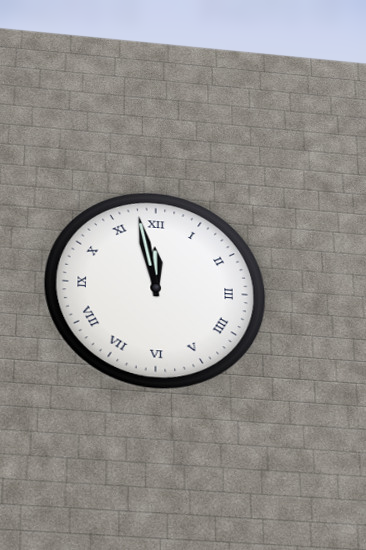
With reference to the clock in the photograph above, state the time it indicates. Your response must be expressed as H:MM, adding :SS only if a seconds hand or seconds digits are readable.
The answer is 11:58
